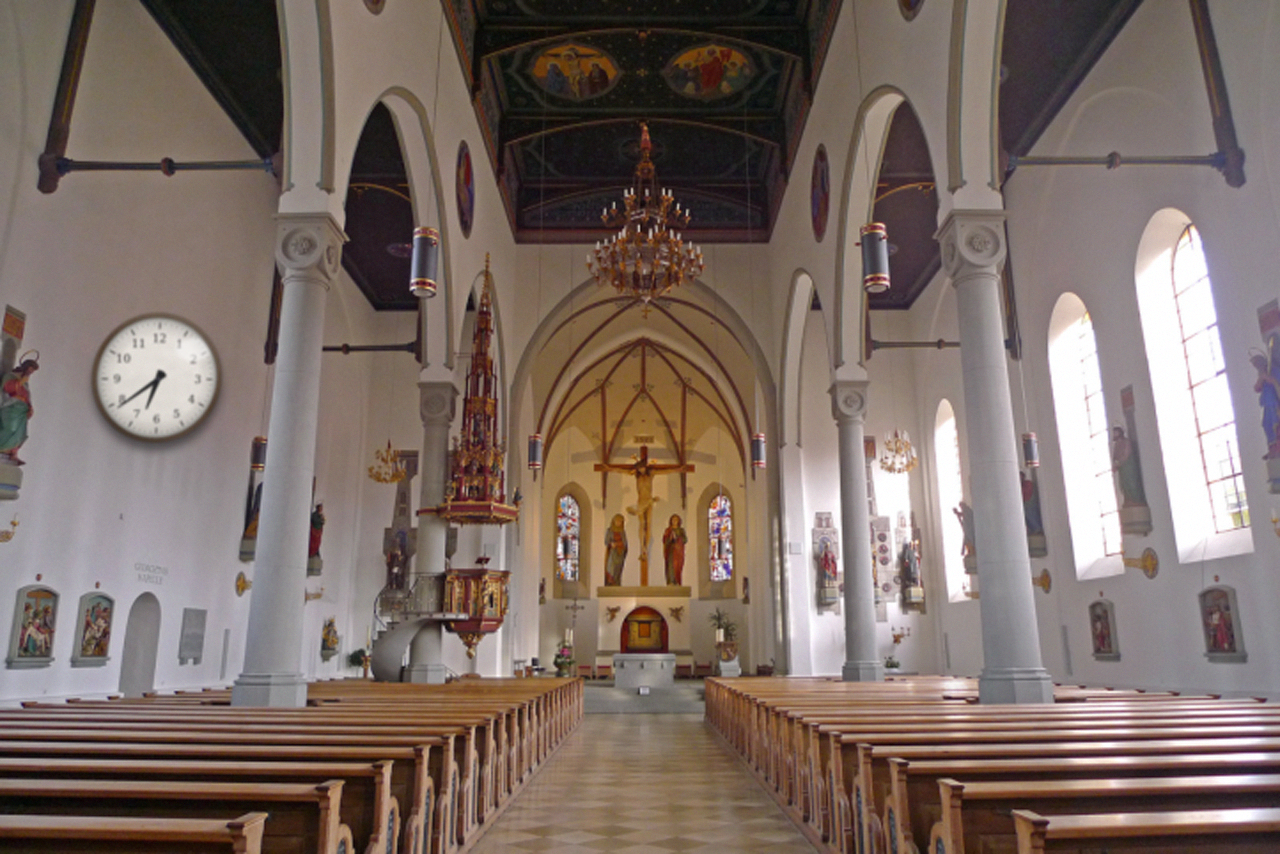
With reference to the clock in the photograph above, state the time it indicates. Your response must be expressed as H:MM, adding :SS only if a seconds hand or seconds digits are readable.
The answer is 6:39
